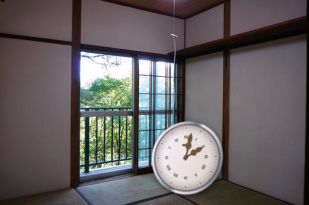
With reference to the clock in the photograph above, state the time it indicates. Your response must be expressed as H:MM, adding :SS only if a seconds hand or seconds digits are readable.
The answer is 2:02
